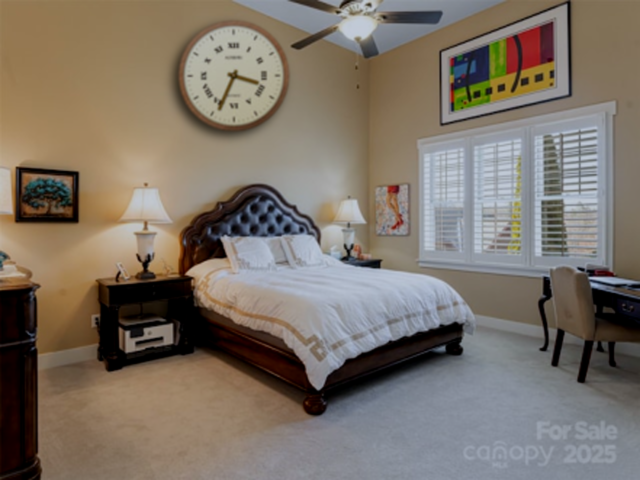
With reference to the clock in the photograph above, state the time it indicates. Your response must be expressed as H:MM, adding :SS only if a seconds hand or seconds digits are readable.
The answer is 3:34
